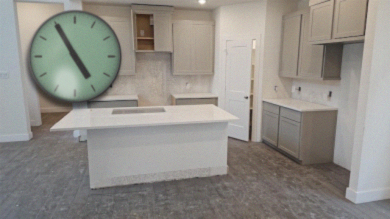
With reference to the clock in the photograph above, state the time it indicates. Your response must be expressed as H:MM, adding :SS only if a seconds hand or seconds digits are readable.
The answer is 4:55
